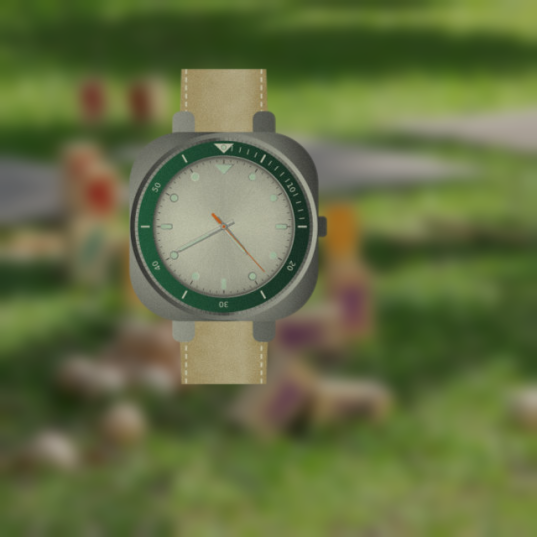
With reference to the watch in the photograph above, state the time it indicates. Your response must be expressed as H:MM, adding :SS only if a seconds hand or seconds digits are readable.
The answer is 4:40:23
